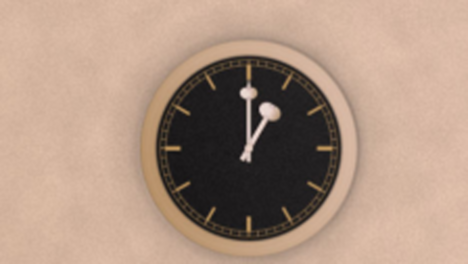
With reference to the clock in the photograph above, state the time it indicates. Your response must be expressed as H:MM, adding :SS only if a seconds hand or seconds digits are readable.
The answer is 1:00
